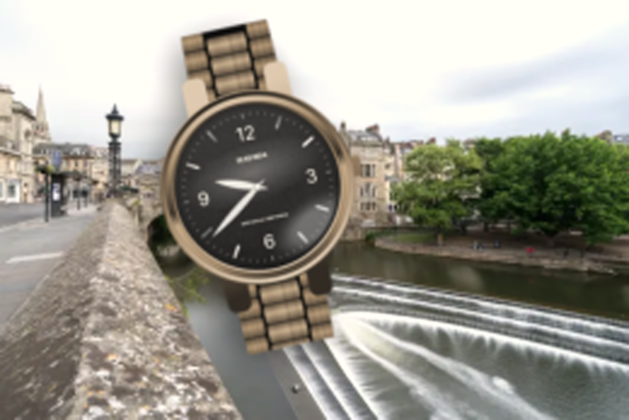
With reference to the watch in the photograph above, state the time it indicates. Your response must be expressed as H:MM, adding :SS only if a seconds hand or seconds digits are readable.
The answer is 9:39
